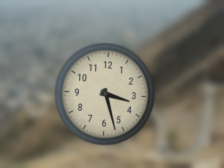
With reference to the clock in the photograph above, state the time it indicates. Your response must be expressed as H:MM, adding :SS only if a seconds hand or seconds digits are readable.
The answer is 3:27
